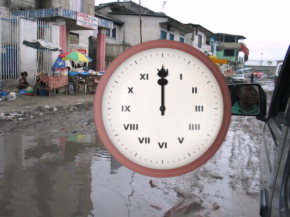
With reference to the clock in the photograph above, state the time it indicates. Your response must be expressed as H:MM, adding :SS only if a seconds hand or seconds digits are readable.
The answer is 12:00
